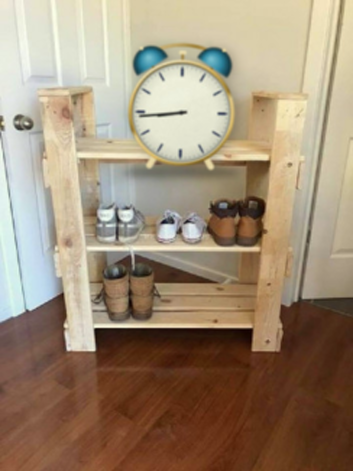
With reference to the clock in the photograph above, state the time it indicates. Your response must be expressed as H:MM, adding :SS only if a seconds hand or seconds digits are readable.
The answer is 8:44
